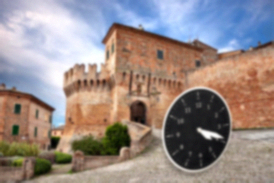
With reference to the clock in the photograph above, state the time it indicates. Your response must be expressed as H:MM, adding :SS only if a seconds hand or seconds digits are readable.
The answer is 4:19
